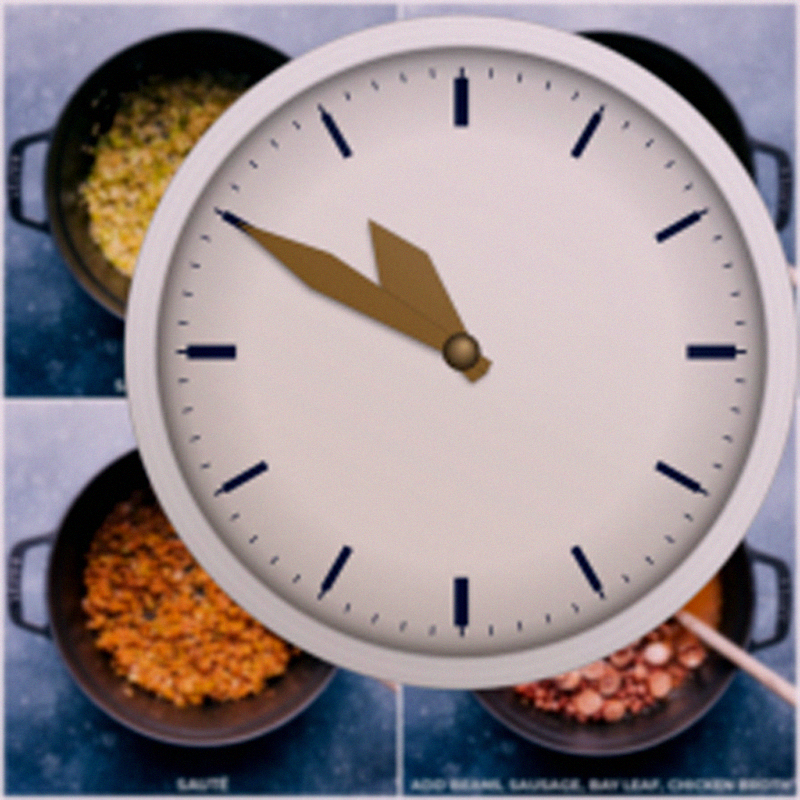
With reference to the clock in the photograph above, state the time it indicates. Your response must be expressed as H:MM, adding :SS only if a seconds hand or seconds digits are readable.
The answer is 10:50
